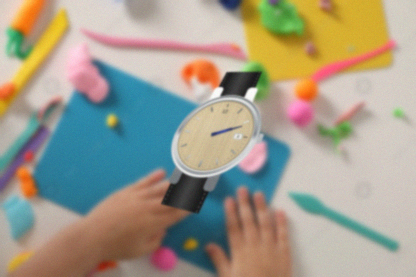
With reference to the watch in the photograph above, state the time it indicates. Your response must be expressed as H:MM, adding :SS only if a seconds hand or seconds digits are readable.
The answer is 2:11
